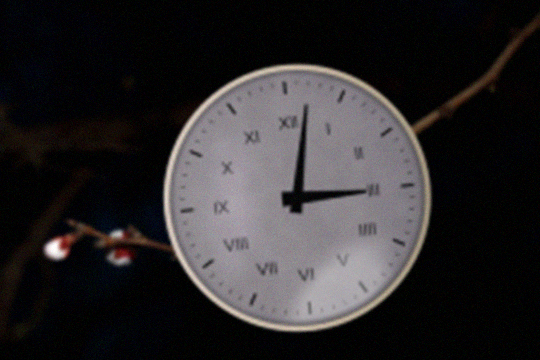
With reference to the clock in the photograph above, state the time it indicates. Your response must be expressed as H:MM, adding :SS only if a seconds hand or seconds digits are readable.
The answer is 3:02
